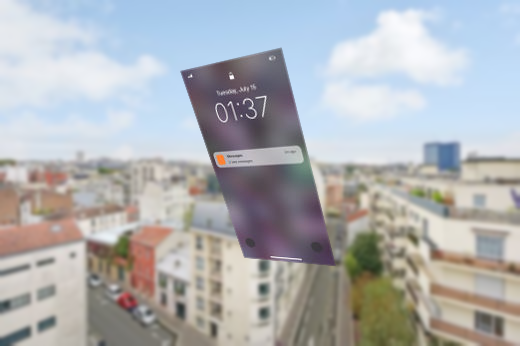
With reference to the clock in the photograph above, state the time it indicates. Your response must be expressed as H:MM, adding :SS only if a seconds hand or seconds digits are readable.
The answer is 1:37
